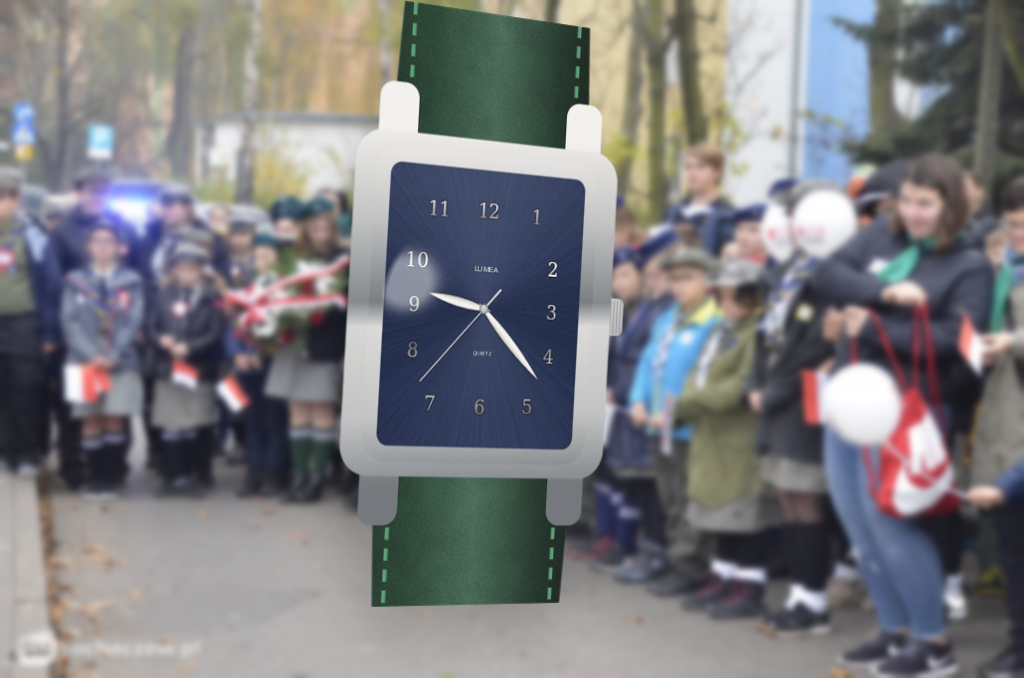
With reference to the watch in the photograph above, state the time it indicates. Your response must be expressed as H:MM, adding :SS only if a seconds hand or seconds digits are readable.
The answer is 9:22:37
